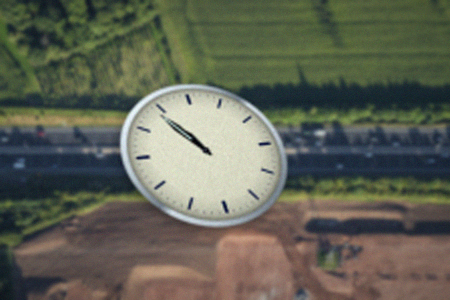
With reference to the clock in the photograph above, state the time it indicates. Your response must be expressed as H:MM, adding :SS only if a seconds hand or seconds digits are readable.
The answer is 10:54
